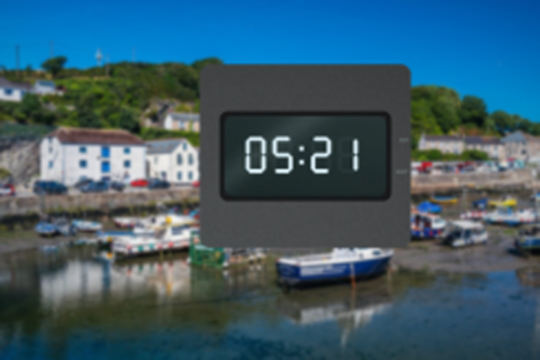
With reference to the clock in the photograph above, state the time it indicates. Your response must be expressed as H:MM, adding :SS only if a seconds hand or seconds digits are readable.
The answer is 5:21
